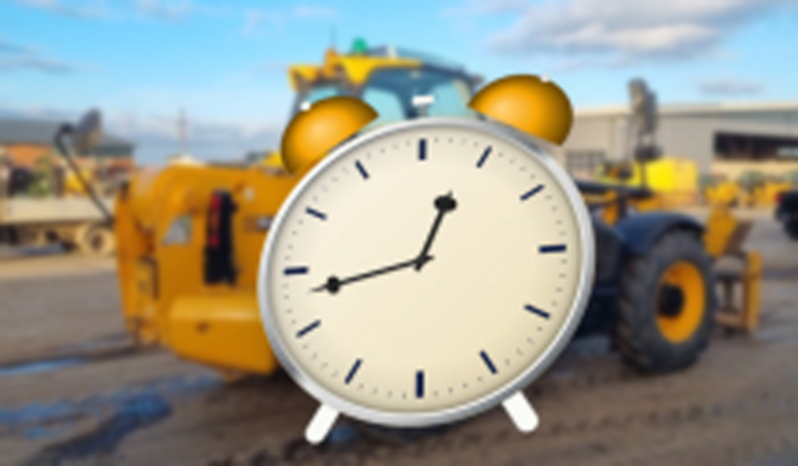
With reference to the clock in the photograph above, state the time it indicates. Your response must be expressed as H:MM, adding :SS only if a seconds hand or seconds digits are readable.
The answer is 12:43
